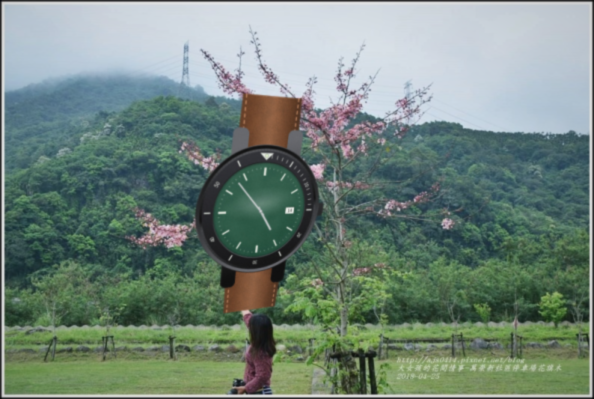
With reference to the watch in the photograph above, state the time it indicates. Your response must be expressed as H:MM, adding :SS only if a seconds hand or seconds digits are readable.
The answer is 4:53
